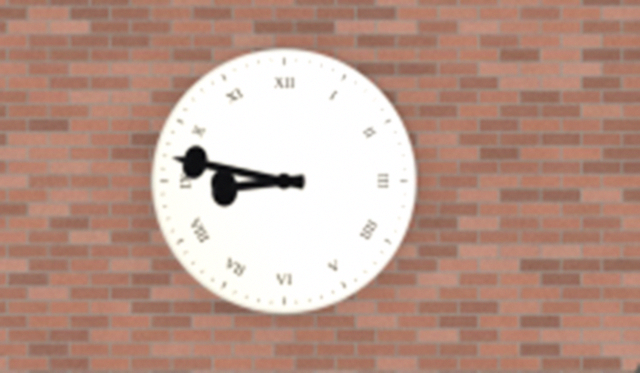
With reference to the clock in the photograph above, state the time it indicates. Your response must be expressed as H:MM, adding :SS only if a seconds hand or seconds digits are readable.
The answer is 8:47
